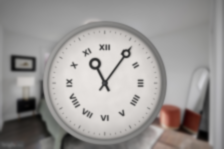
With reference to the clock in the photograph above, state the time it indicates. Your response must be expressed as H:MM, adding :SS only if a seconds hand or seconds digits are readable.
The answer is 11:06
